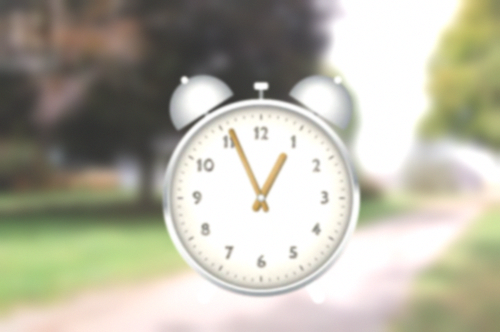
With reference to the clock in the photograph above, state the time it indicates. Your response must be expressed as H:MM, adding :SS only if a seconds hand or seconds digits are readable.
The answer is 12:56
